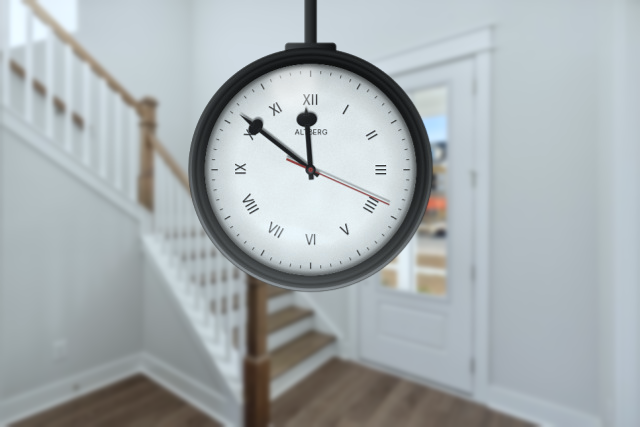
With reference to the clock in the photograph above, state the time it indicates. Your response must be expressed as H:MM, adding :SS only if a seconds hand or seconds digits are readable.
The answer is 11:51:19
